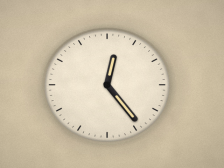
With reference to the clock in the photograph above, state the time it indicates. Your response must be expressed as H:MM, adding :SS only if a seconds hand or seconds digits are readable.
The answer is 12:24
